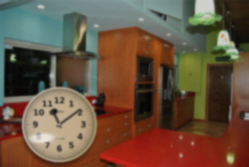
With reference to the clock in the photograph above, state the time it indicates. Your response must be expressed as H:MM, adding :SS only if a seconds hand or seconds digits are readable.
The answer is 11:09
